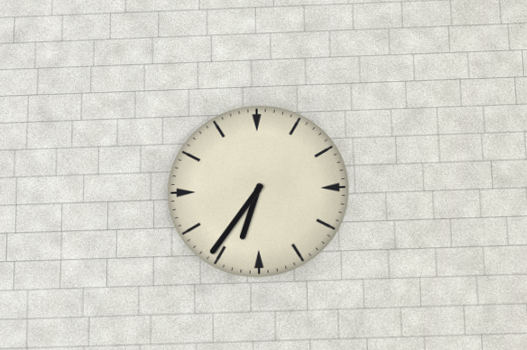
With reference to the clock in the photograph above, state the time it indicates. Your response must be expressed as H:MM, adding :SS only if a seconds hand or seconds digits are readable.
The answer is 6:36
